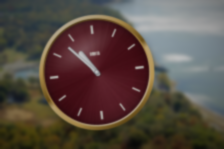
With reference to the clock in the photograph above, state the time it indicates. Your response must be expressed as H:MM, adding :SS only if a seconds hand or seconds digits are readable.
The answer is 10:53
